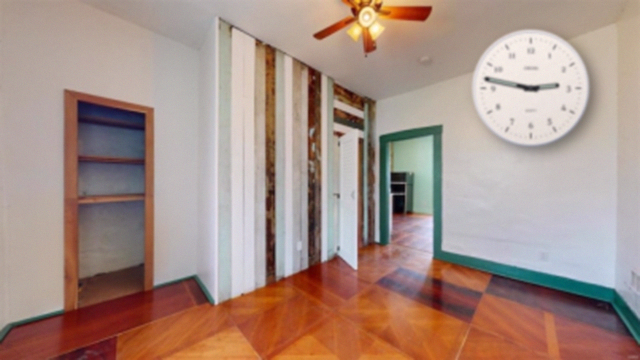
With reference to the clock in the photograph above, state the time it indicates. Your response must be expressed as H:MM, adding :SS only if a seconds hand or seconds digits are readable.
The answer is 2:47
